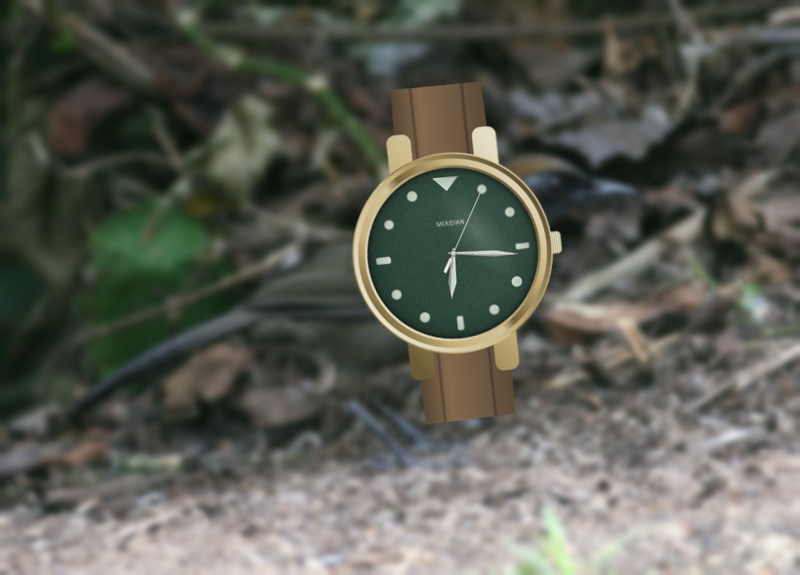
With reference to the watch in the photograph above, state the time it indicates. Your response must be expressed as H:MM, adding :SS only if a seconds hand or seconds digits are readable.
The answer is 6:16:05
